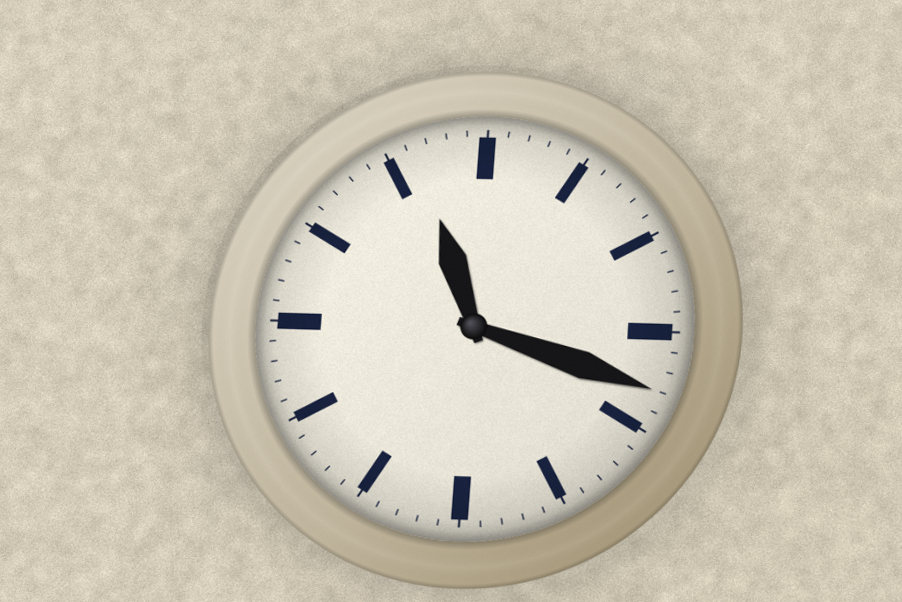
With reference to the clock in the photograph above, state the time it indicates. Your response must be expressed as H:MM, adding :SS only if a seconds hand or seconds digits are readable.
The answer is 11:18
